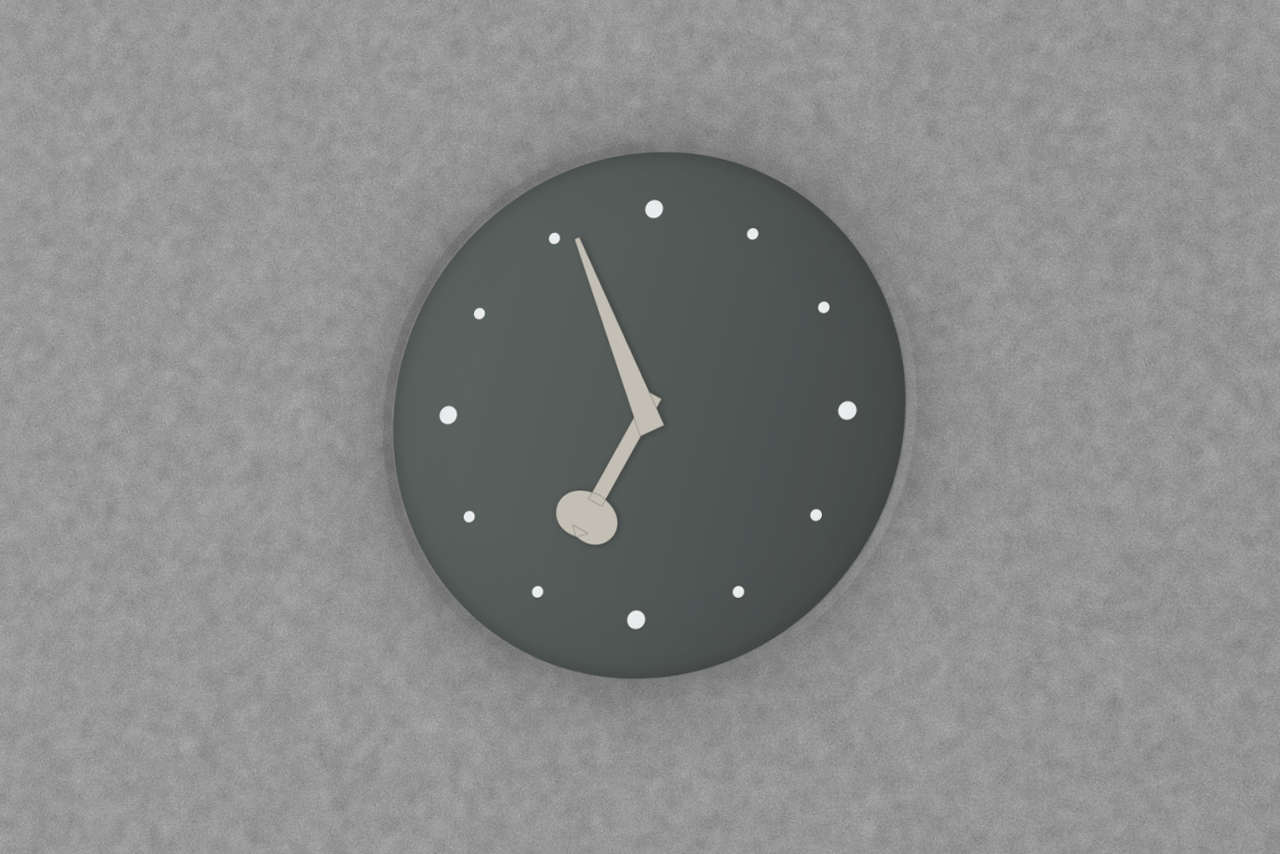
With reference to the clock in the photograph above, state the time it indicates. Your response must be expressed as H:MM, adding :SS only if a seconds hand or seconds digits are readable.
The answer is 6:56
